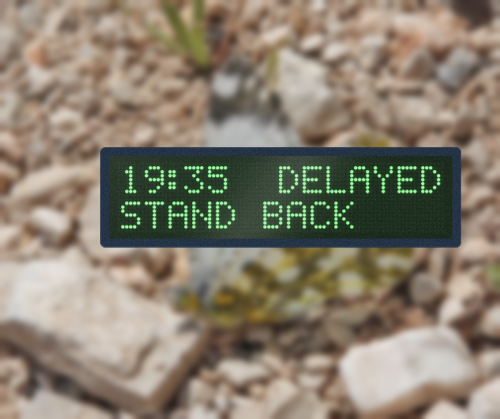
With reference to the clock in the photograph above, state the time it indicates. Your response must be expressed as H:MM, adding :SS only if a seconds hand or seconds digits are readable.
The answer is 19:35
